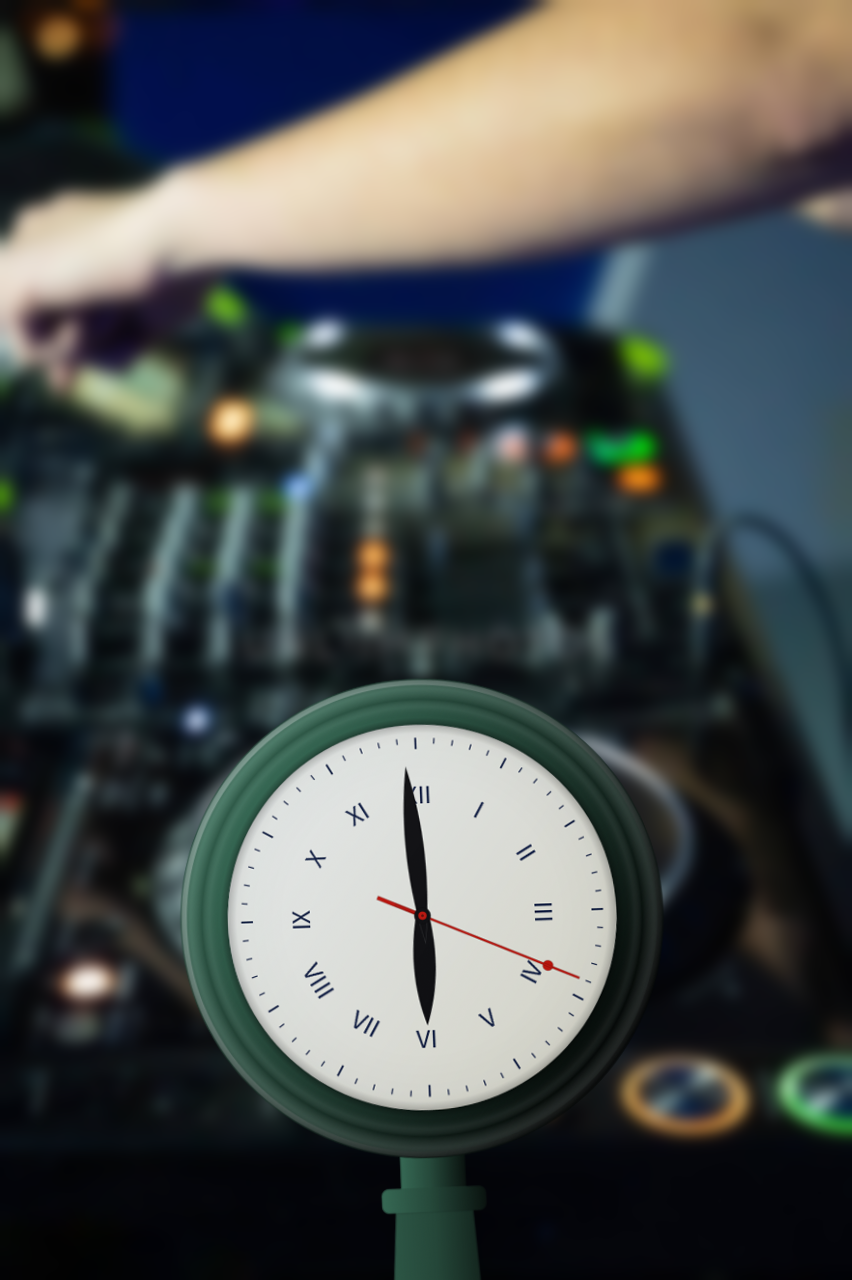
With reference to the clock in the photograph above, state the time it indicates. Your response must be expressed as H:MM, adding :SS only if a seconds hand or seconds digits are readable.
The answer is 5:59:19
